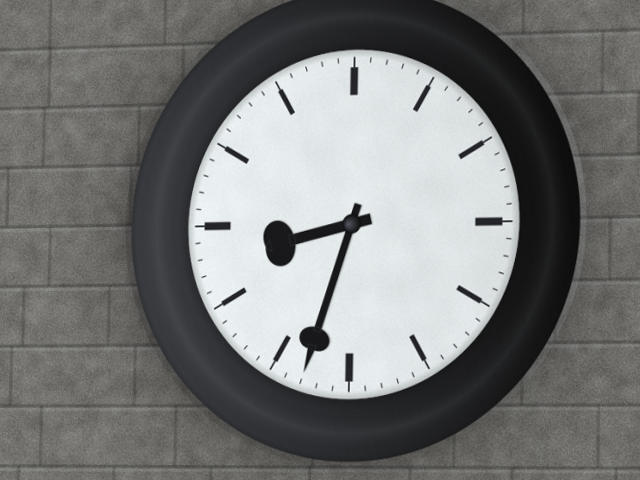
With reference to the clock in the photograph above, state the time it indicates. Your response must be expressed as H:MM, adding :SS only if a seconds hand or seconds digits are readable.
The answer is 8:33
